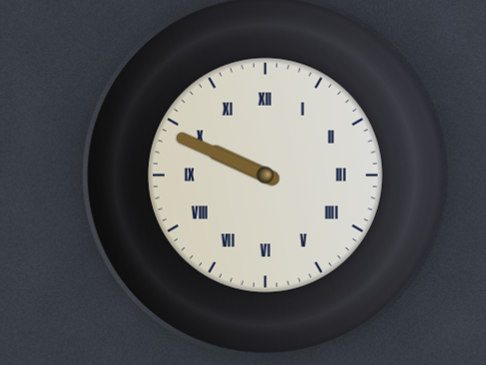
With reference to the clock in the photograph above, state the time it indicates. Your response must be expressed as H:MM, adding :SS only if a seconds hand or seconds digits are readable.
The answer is 9:49
